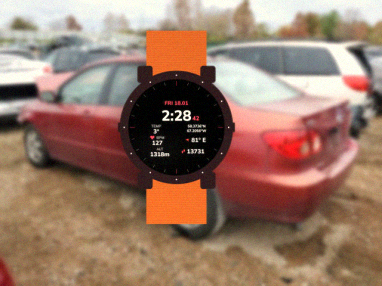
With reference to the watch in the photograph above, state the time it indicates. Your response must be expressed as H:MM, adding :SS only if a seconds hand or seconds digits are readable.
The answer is 2:28
